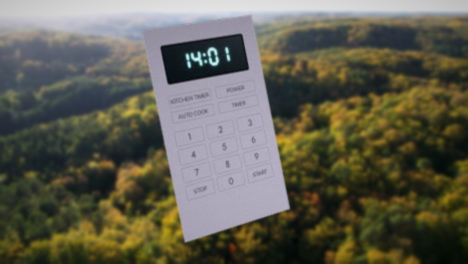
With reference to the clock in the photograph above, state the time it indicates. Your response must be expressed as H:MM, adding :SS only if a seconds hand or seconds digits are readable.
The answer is 14:01
